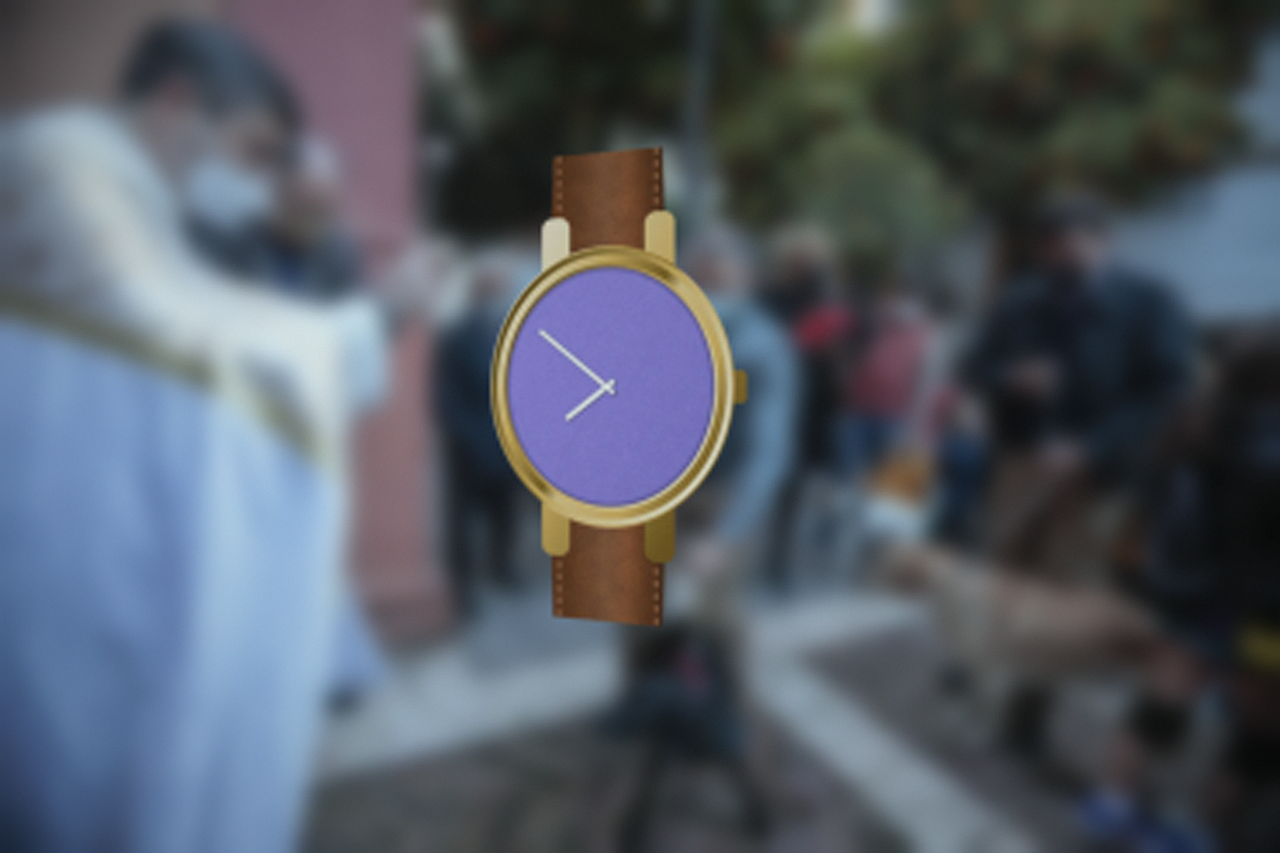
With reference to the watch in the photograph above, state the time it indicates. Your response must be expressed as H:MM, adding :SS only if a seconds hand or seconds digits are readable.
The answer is 7:51
